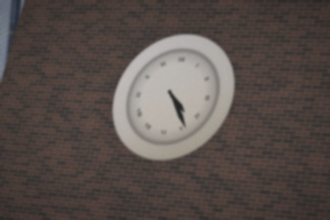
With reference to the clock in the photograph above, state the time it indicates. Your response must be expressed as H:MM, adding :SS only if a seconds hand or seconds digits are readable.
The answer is 4:24
